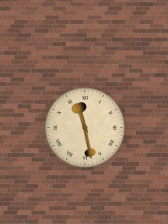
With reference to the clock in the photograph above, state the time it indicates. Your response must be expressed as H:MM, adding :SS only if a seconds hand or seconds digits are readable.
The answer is 11:28
